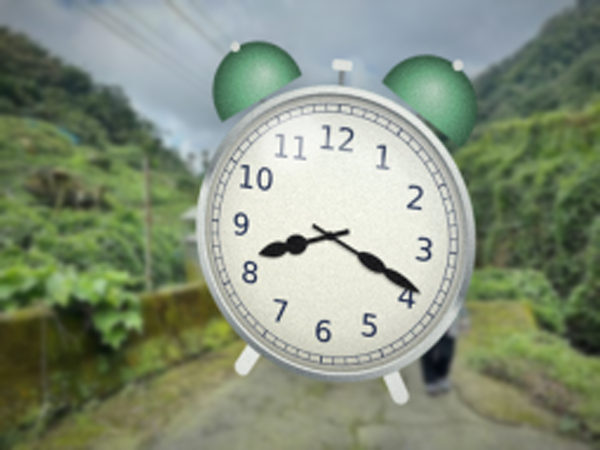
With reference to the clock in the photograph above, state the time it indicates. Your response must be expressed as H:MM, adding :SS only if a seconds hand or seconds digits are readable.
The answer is 8:19
